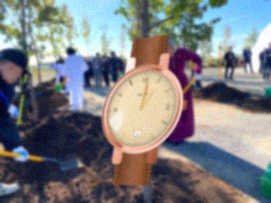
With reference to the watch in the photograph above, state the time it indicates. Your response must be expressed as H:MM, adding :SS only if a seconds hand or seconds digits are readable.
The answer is 1:01
